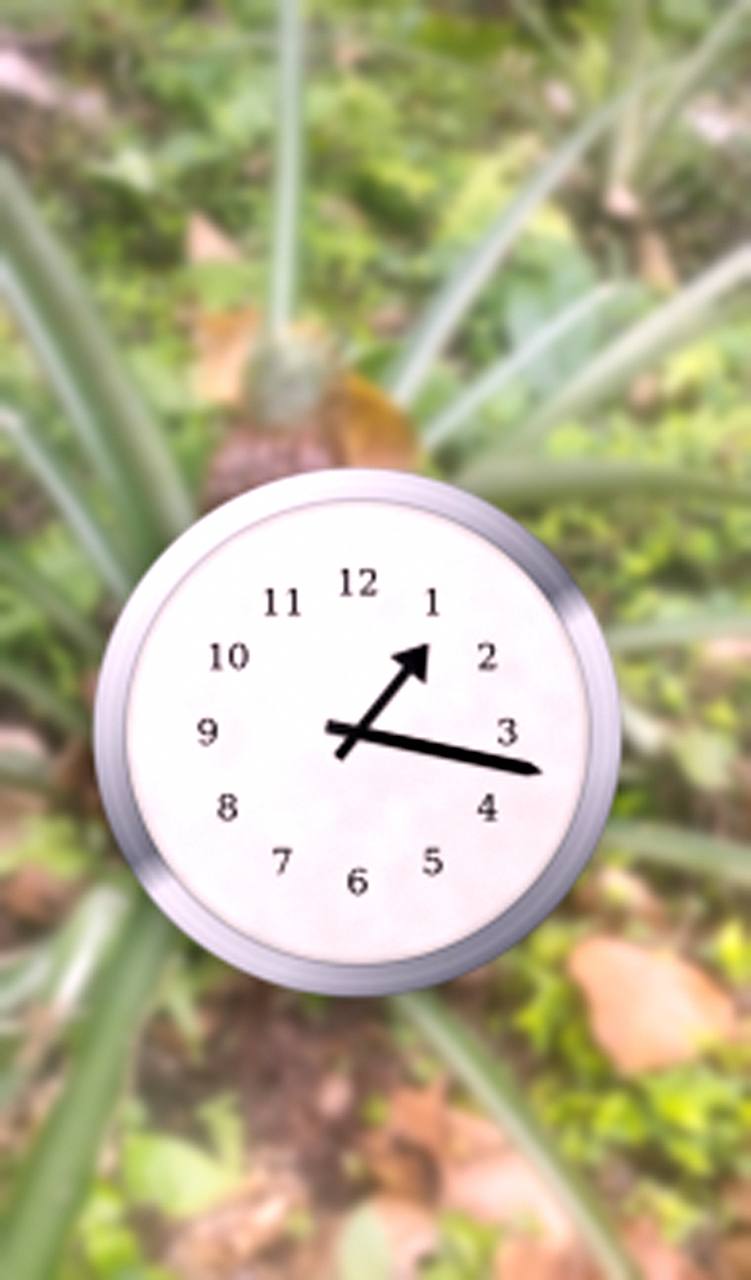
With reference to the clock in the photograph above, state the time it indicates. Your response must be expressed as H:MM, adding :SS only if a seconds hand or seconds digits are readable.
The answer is 1:17
